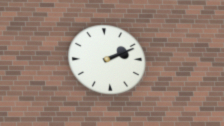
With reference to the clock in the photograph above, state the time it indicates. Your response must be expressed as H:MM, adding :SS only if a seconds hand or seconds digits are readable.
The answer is 2:11
